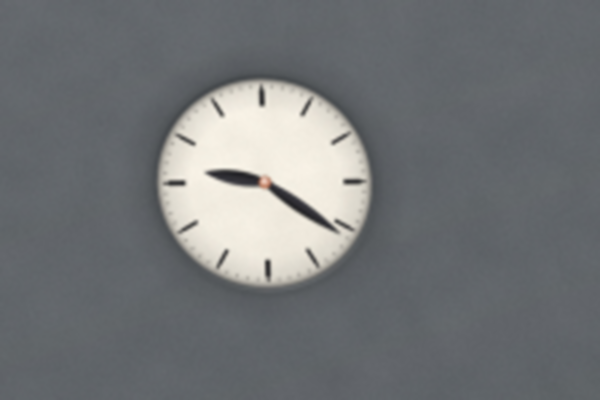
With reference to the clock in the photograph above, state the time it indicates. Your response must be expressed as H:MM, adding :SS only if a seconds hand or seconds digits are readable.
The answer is 9:21
